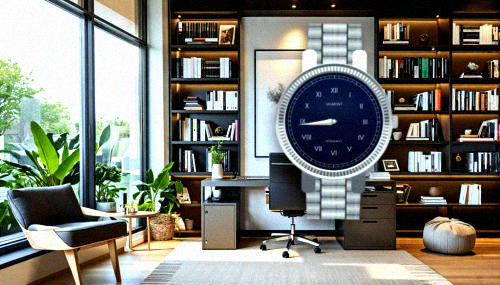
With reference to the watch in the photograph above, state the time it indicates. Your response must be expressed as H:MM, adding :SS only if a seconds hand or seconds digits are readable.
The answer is 8:44
